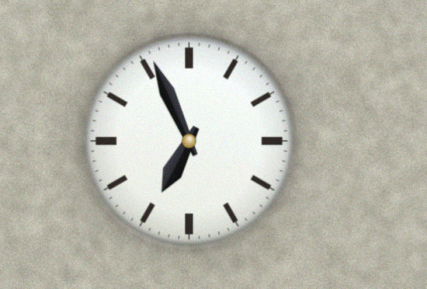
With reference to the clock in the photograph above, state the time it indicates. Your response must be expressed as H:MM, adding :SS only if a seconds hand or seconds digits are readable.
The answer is 6:56
